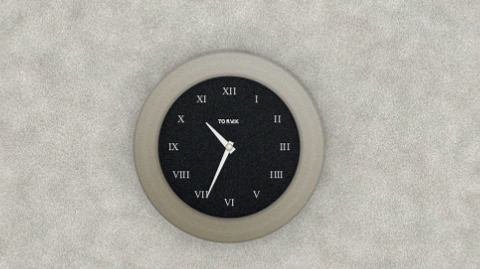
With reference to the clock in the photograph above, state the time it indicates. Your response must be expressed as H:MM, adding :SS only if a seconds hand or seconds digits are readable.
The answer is 10:34
